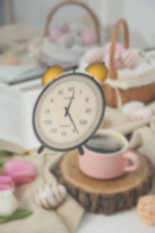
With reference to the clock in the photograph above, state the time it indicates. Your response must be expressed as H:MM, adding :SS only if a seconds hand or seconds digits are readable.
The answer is 12:24
